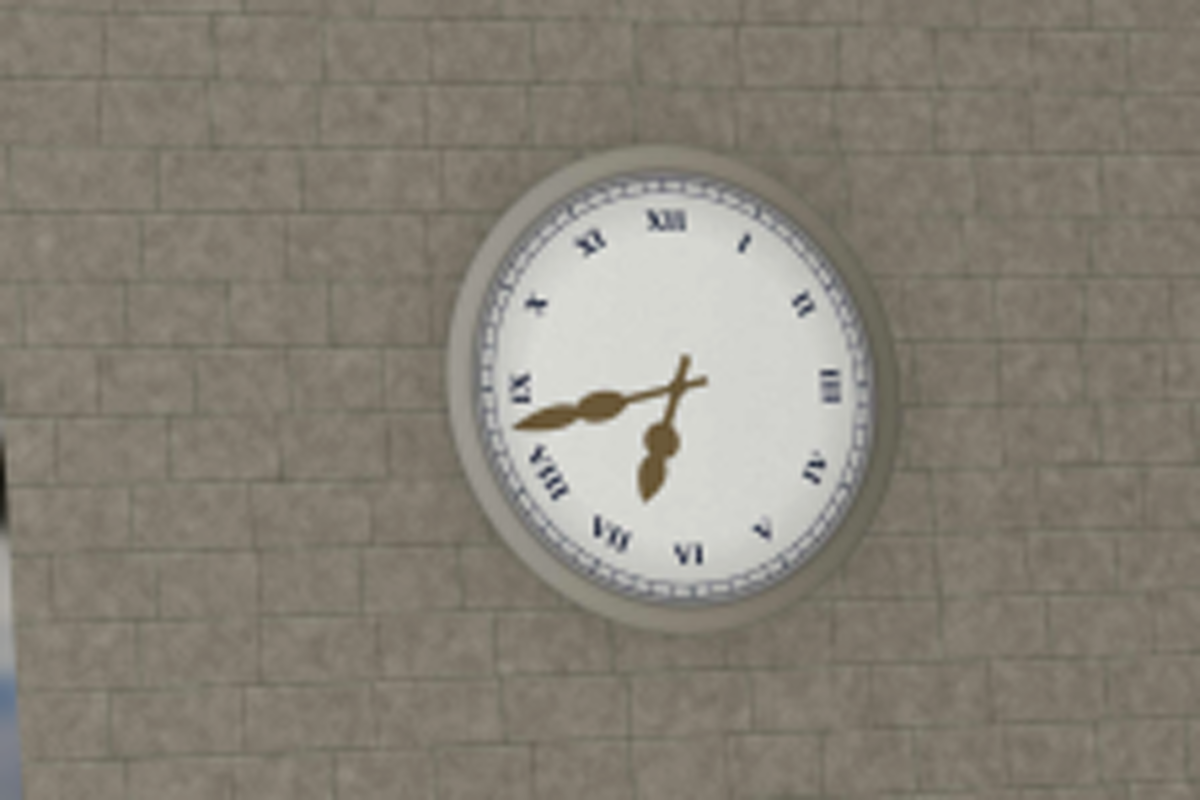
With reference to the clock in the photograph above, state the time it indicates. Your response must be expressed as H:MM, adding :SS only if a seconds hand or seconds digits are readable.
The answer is 6:43
